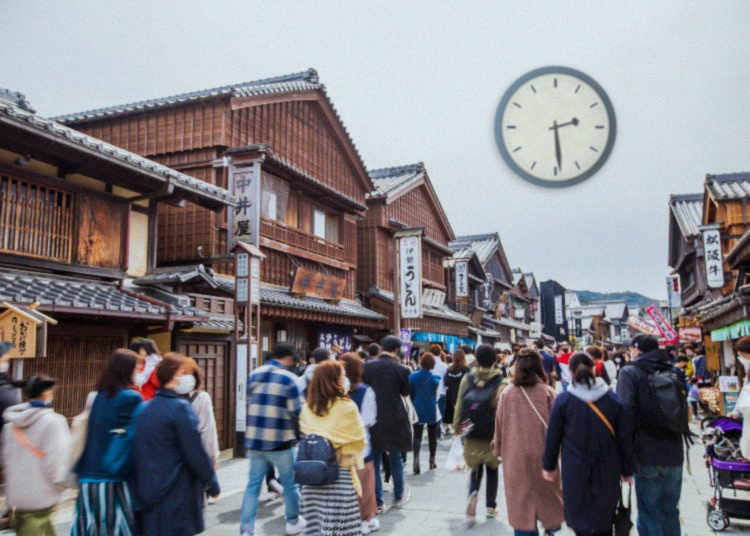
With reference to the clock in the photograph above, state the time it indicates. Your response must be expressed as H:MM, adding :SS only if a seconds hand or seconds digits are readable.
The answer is 2:29
